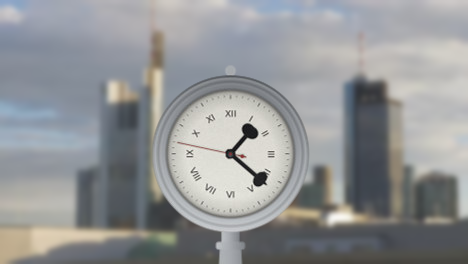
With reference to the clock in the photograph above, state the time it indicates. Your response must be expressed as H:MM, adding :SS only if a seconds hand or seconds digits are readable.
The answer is 1:21:47
